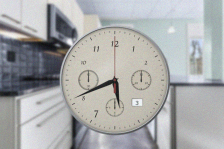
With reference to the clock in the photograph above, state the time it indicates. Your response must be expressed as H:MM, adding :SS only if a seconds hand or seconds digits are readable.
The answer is 5:41
